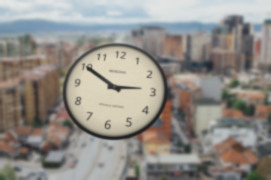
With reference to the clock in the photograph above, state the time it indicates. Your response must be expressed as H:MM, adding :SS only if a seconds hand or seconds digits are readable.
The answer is 2:50
